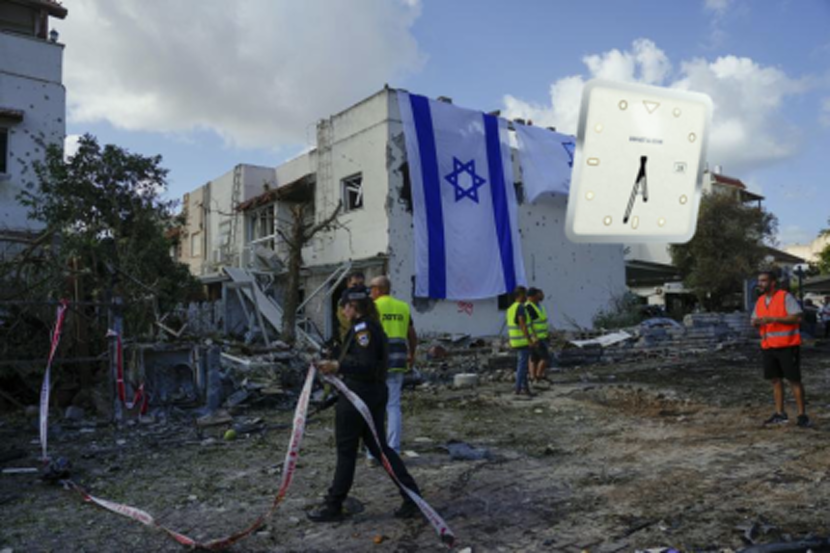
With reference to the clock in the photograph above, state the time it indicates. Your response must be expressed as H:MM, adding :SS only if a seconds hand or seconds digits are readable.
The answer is 5:32
